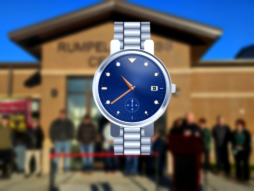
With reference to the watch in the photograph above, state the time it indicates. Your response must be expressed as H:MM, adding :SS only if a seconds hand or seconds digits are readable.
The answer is 10:39
